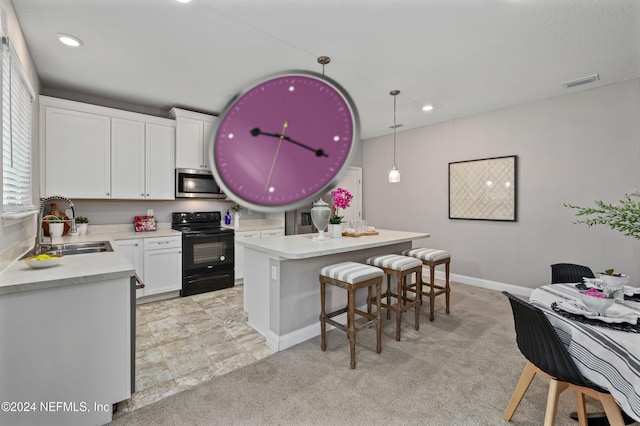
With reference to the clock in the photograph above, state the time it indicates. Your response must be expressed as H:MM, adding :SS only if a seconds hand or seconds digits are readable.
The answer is 9:18:31
